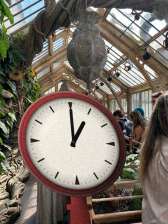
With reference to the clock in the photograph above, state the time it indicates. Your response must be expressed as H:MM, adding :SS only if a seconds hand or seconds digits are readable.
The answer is 1:00
